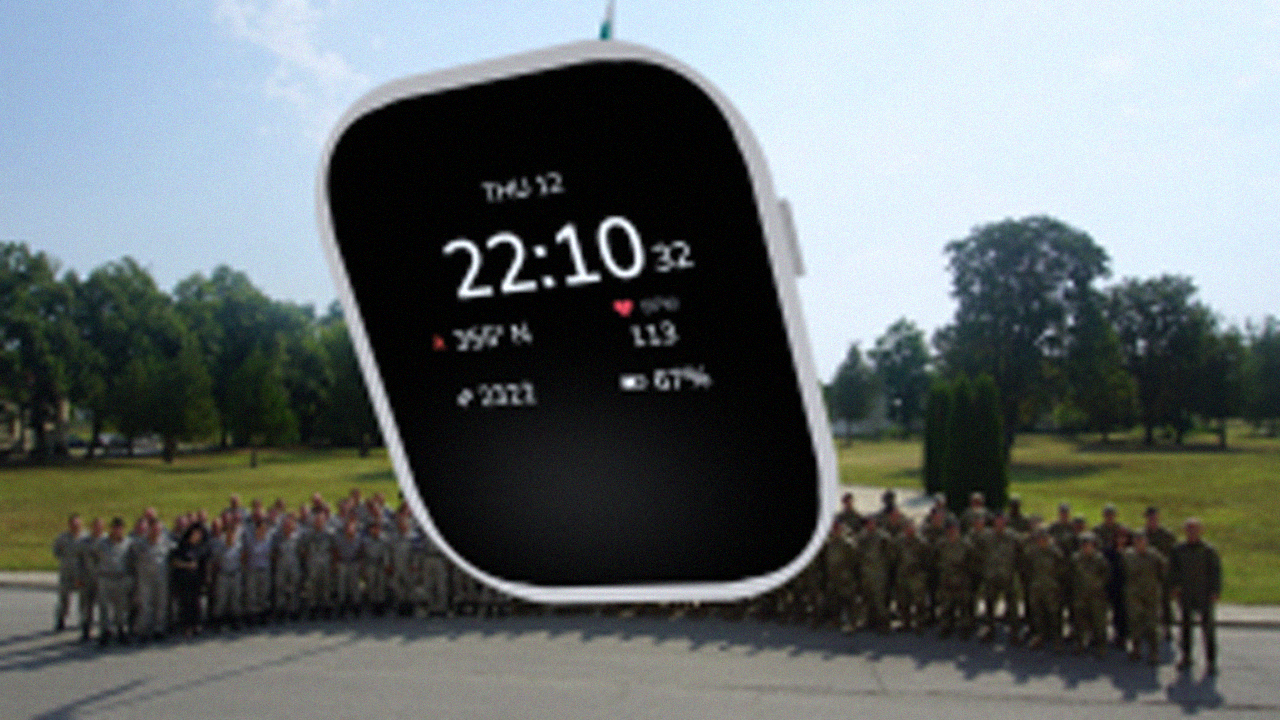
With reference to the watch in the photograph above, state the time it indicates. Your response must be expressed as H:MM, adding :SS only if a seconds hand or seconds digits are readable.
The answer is 22:10
